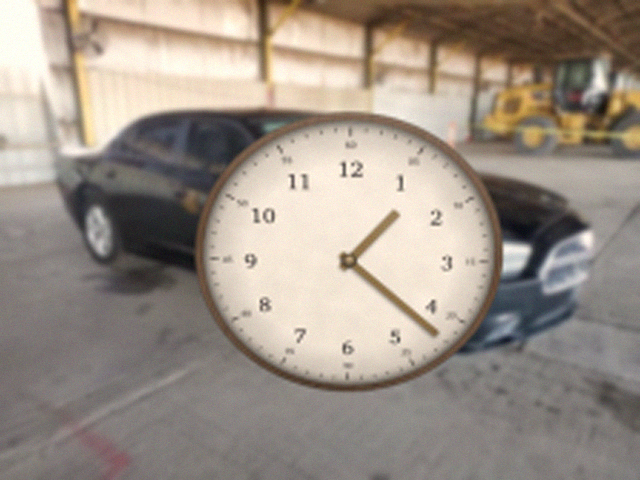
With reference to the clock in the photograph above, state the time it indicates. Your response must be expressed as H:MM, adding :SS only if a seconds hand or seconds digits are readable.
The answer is 1:22
